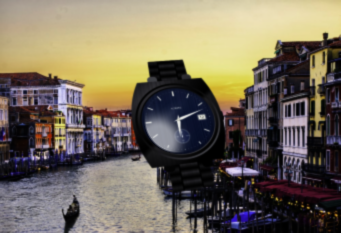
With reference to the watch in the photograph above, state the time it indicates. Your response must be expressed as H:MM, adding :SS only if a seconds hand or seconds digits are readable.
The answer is 6:12
